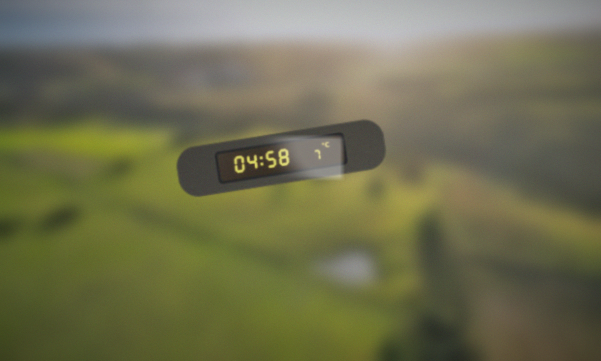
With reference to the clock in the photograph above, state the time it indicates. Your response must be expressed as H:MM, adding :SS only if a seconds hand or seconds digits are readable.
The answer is 4:58
